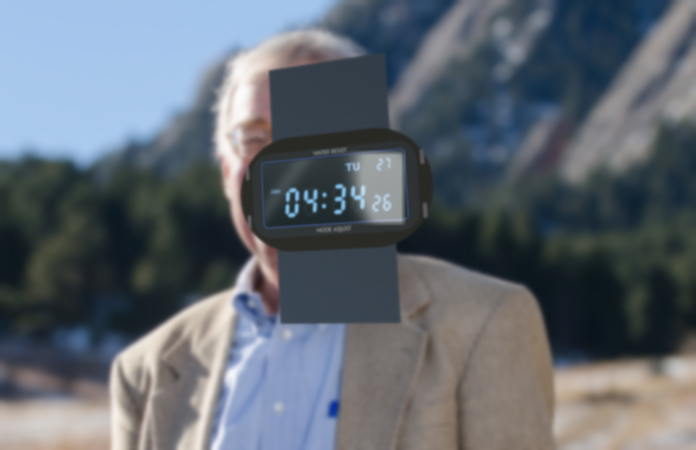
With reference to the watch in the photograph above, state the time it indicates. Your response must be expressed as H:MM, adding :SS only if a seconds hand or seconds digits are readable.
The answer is 4:34:26
